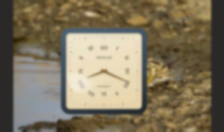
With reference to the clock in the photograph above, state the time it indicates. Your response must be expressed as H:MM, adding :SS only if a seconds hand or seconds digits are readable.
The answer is 8:19
